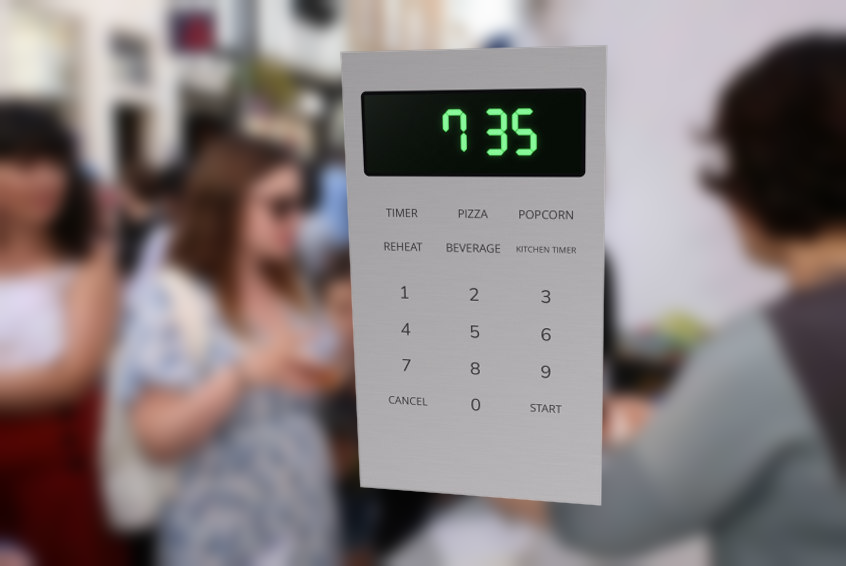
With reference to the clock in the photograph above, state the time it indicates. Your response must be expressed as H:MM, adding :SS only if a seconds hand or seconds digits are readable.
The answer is 7:35
